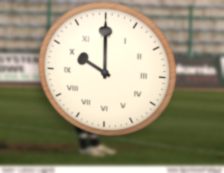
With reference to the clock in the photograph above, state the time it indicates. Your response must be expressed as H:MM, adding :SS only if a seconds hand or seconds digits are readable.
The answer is 10:00
